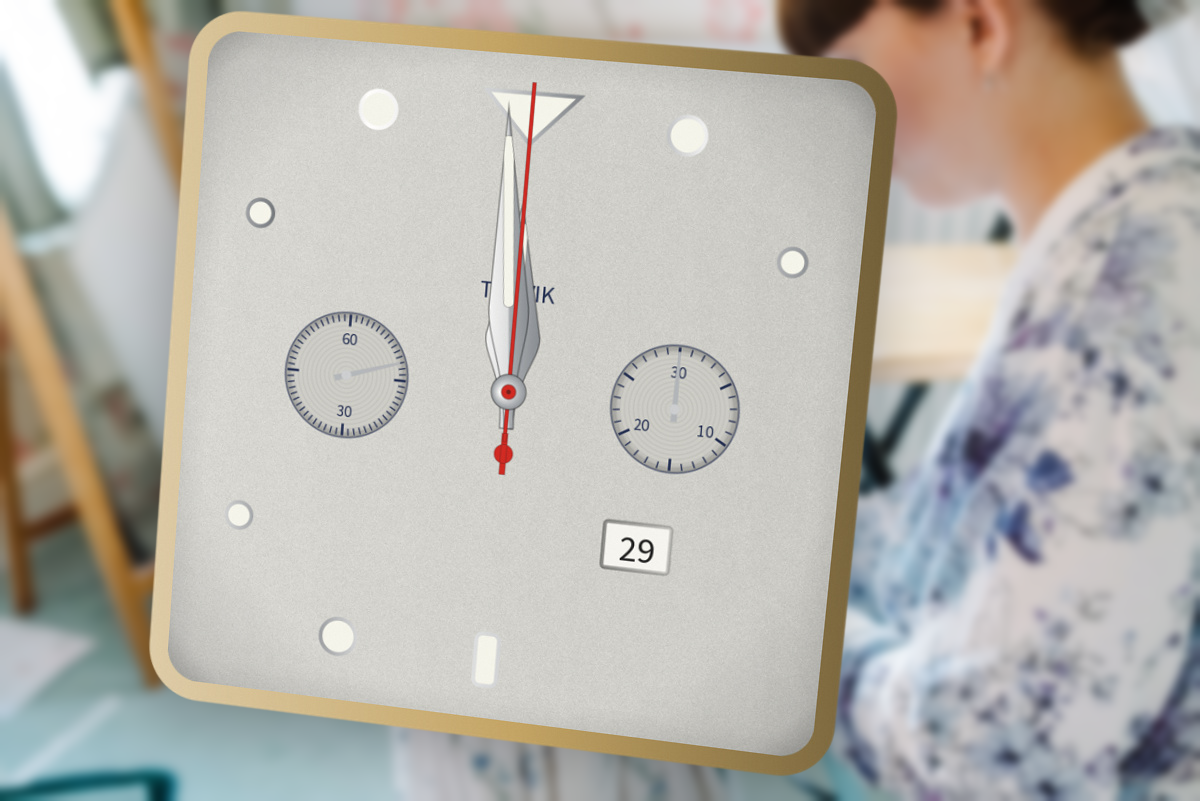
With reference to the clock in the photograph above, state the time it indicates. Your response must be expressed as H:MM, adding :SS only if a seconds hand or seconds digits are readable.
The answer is 11:59:12
